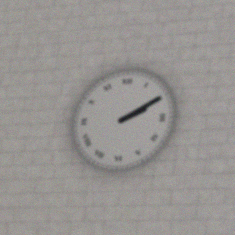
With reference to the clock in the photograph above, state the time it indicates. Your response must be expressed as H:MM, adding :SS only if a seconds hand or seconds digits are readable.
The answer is 2:10
